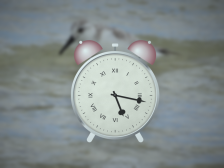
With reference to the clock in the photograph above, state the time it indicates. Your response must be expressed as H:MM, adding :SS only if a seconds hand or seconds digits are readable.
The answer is 5:17
